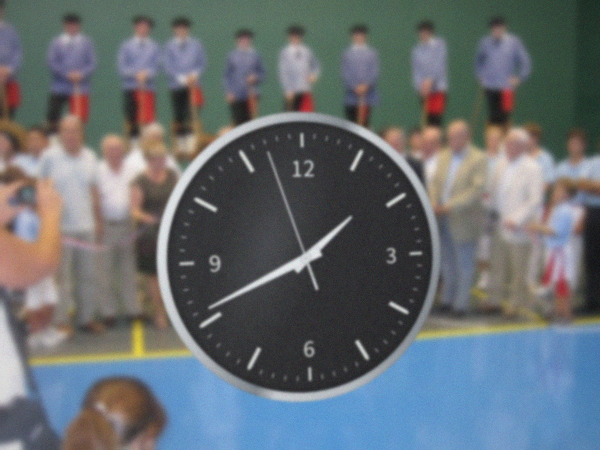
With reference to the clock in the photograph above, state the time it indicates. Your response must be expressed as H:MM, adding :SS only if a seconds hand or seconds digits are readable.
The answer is 1:40:57
